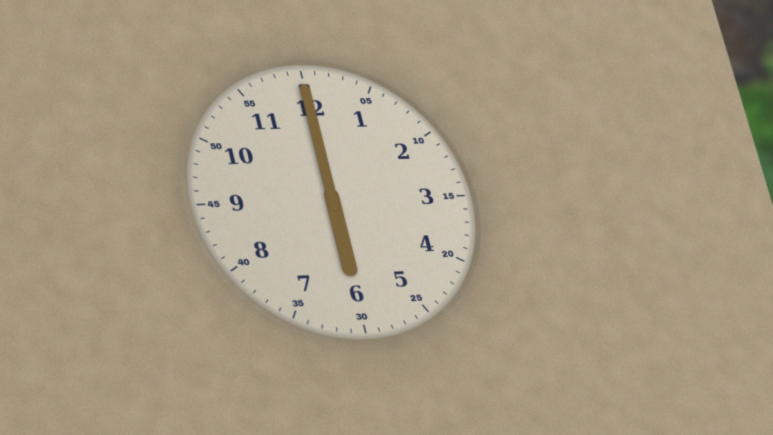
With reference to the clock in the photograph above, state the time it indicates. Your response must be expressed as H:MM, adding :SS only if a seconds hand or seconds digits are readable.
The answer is 6:00
